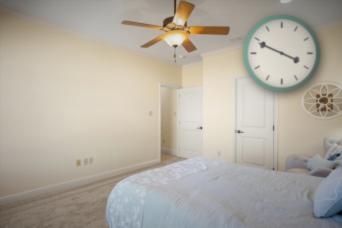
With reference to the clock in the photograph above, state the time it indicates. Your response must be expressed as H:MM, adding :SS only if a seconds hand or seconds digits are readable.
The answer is 3:49
